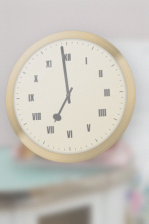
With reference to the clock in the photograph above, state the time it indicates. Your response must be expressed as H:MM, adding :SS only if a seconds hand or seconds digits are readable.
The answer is 6:59
